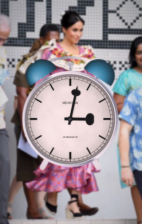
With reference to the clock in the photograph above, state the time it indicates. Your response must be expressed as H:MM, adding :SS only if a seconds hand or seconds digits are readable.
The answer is 3:02
